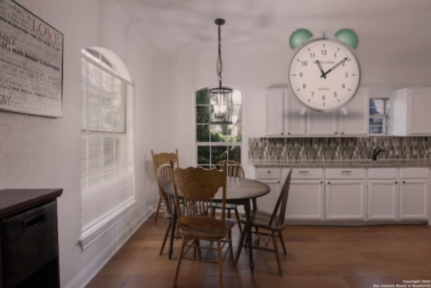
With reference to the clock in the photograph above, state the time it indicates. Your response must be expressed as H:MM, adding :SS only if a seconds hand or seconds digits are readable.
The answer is 11:09
